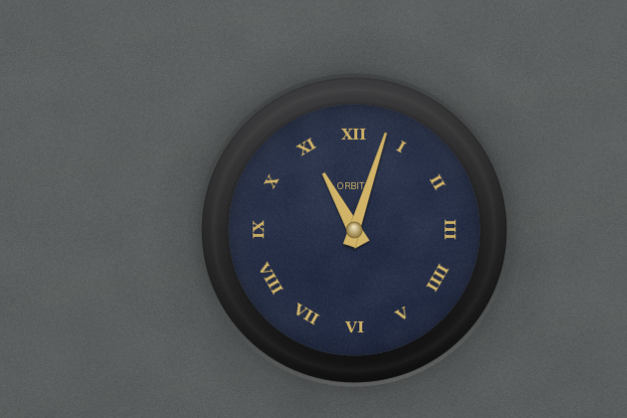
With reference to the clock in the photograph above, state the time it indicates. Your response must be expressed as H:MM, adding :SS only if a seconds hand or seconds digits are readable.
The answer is 11:03
